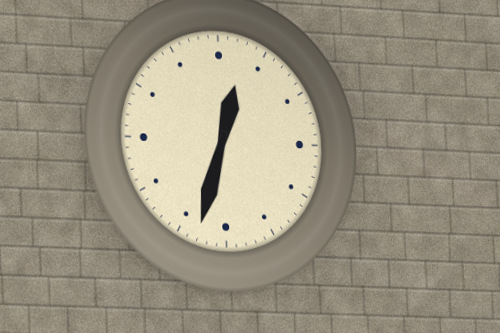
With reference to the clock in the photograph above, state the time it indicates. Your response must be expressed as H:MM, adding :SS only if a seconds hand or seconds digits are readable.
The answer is 12:33
